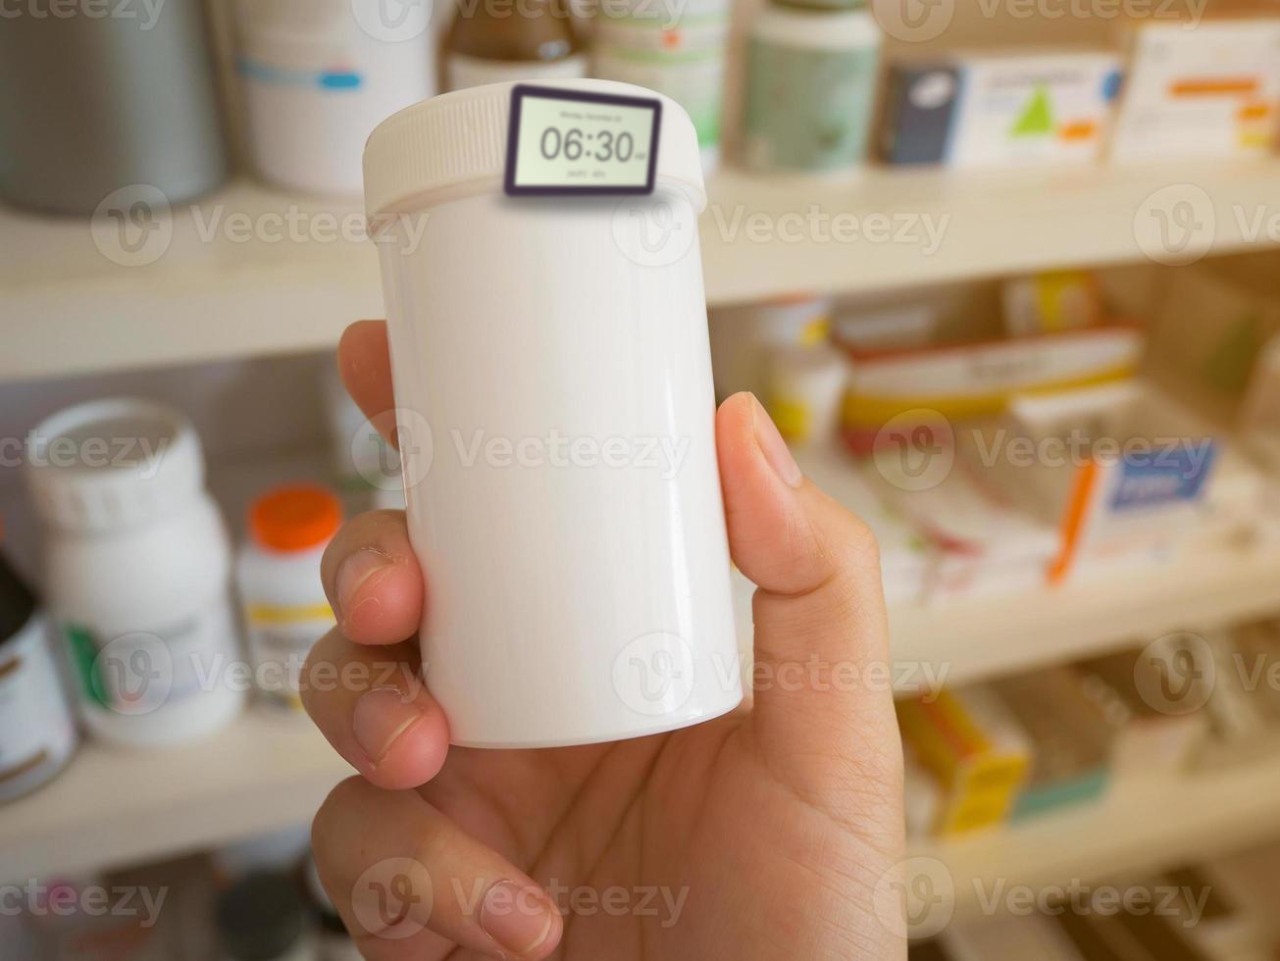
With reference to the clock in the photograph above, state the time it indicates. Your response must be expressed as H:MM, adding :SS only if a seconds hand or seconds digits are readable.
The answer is 6:30
